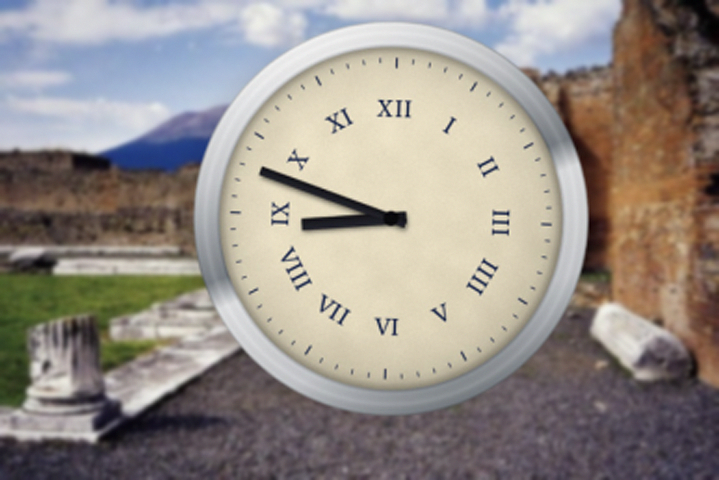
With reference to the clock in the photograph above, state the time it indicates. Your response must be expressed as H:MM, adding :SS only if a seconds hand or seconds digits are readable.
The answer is 8:48
